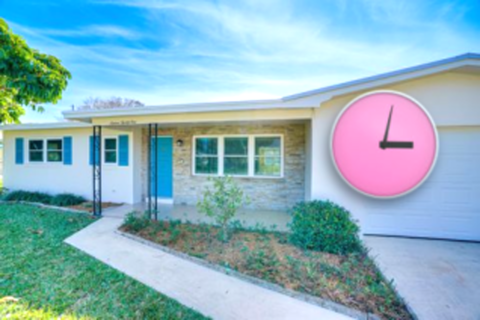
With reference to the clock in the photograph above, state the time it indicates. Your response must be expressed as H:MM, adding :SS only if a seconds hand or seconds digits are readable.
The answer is 3:02
